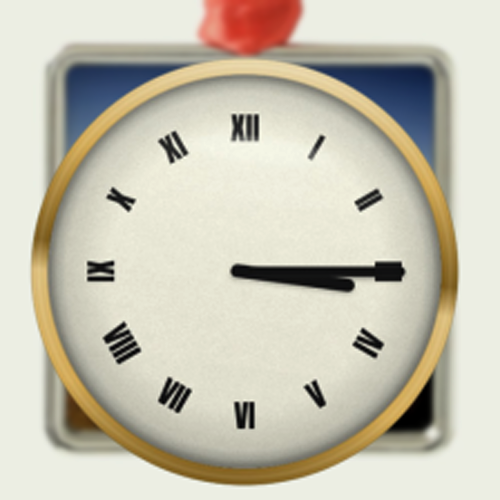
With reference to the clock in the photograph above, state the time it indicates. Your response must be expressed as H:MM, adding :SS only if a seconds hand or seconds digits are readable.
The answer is 3:15
